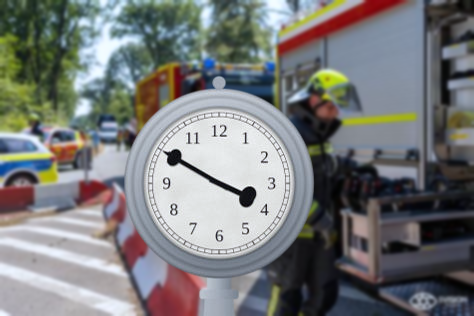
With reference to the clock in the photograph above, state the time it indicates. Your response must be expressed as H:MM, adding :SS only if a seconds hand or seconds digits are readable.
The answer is 3:50
